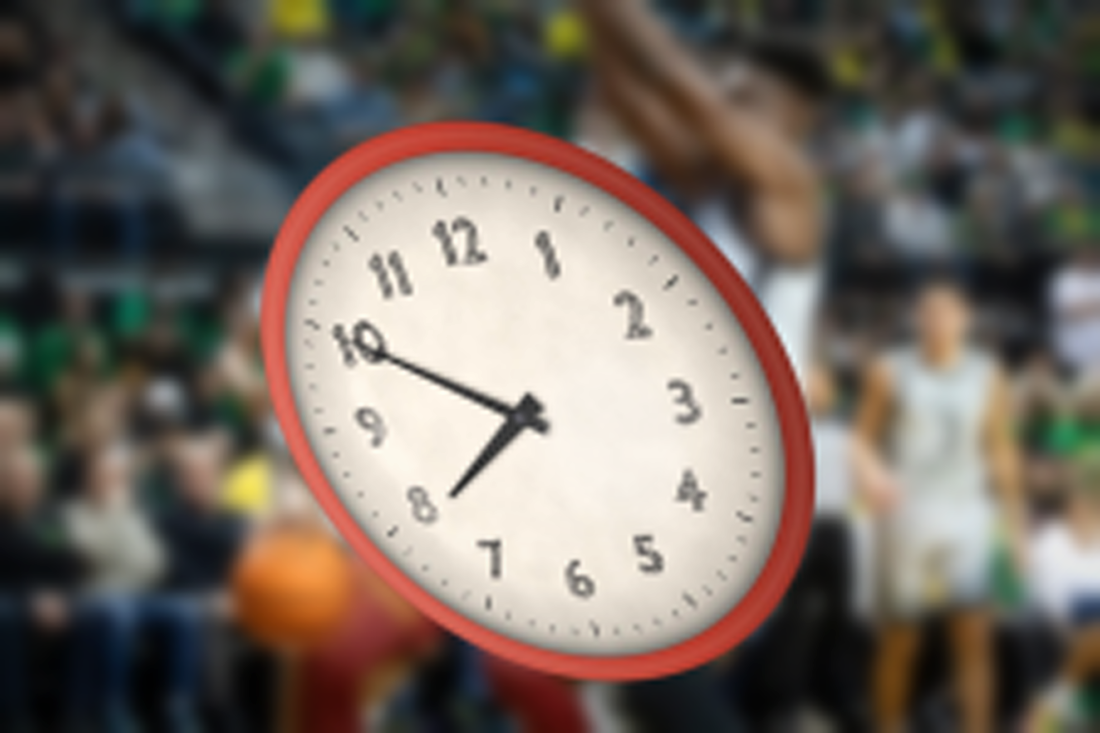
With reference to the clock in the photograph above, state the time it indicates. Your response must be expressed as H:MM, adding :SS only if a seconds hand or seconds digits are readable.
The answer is 7:50
